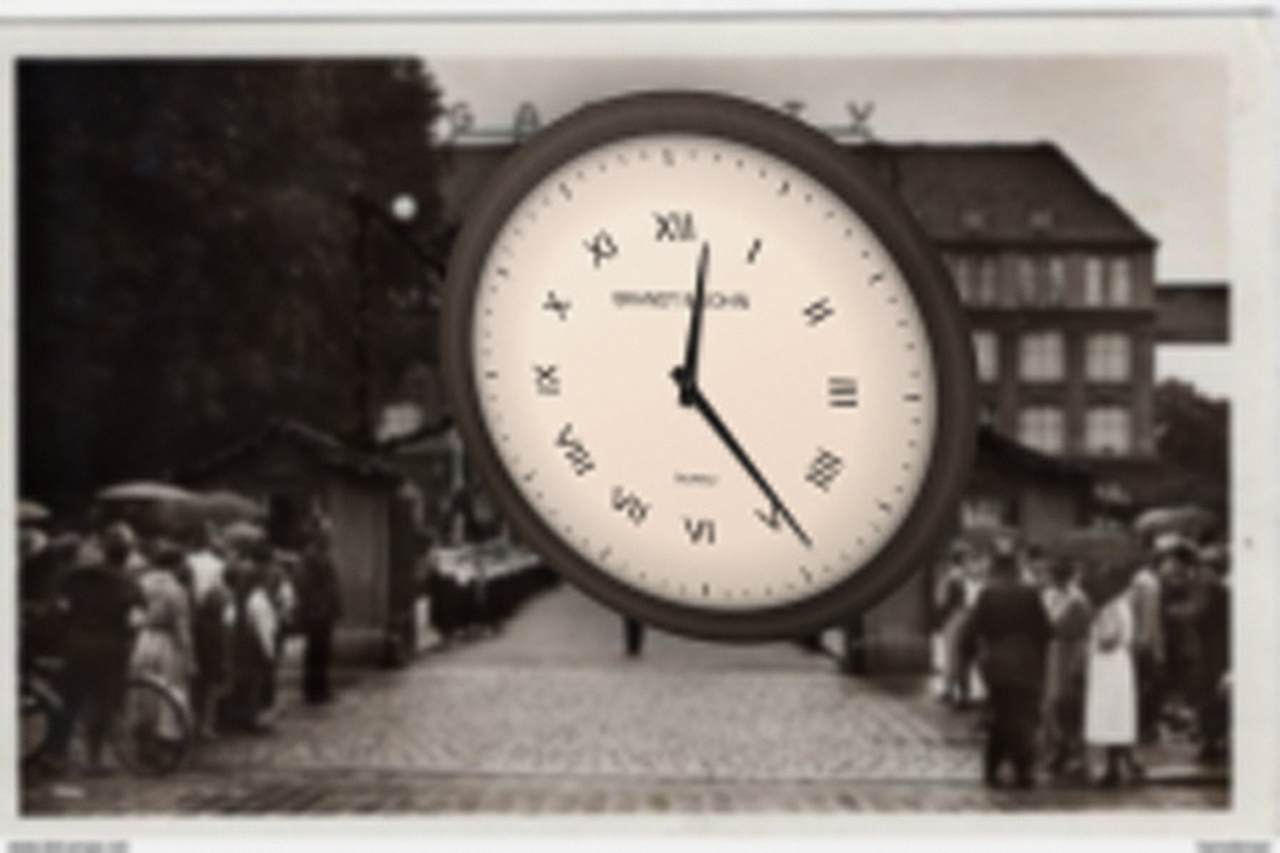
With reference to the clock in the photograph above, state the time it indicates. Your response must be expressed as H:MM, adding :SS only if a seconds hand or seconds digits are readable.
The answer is 12:24
